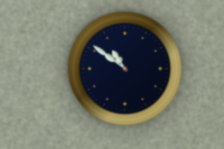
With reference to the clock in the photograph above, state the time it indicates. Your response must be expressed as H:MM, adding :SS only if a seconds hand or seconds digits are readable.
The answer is 10:51
